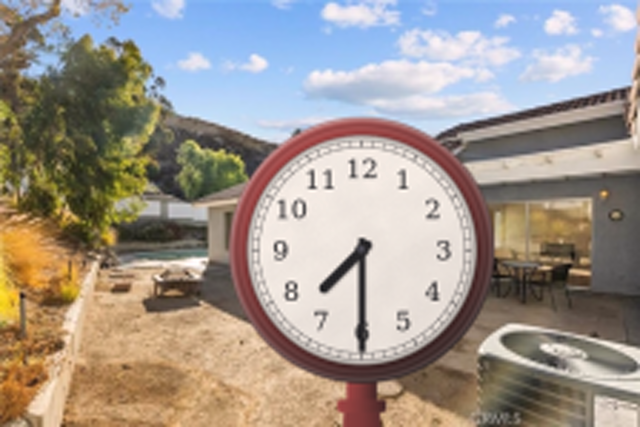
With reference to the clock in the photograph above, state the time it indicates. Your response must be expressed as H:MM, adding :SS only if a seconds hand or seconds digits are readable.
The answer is 7:30
